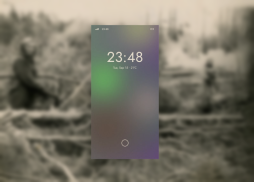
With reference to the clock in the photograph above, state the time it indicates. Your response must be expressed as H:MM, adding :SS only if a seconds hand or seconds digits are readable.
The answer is 23:48
